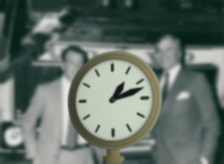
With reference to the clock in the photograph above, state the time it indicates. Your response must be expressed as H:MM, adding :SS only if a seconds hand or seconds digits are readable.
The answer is 1:12
